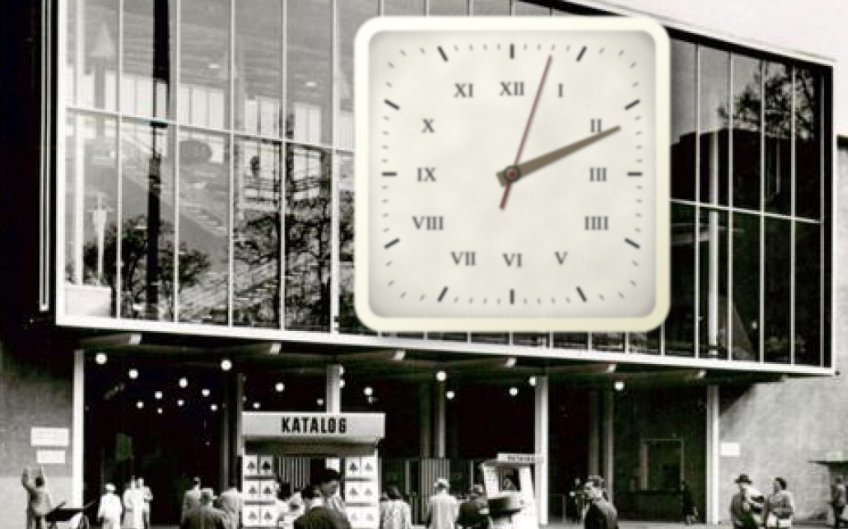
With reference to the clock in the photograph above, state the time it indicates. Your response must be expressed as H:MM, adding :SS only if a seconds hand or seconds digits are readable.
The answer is 2:11:03
